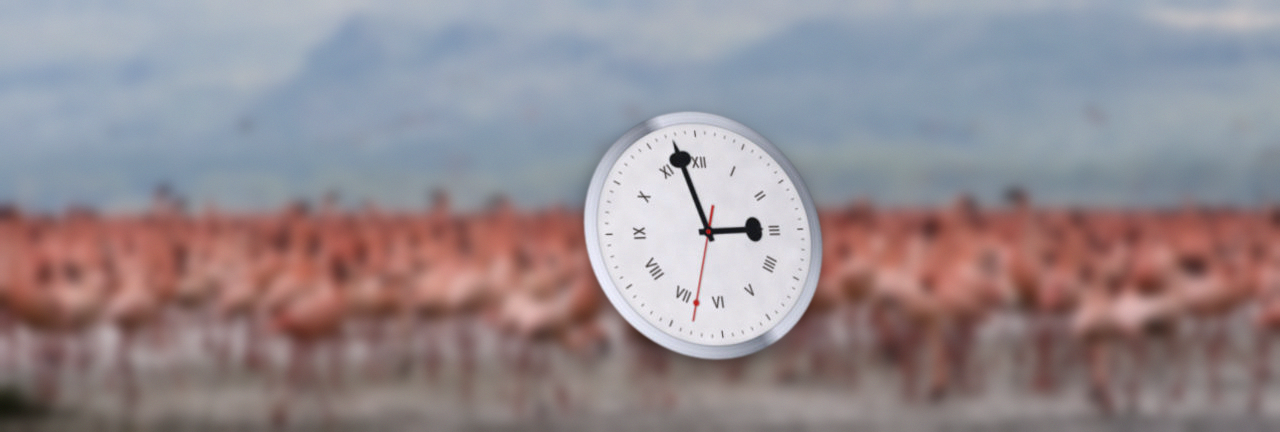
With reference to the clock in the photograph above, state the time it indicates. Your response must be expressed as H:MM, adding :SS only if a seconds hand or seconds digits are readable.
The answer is 2:57:33
